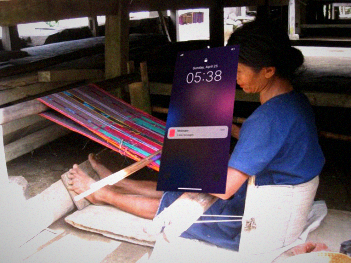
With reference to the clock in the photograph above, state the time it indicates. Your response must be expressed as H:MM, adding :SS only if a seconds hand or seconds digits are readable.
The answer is 5:38
